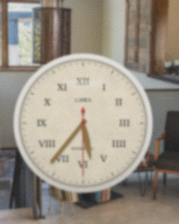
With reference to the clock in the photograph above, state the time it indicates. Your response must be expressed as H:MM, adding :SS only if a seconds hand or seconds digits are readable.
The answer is 5:36:30
